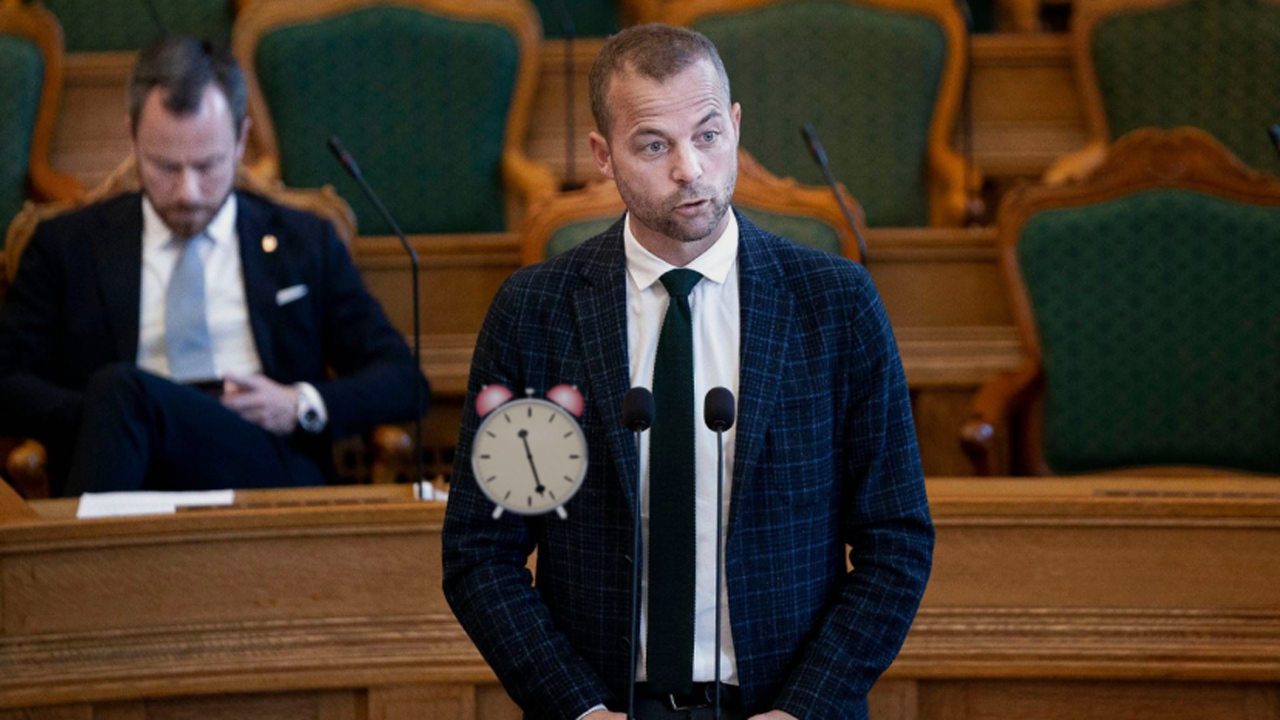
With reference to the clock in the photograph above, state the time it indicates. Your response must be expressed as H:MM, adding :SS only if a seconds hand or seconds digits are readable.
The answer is 11:27
